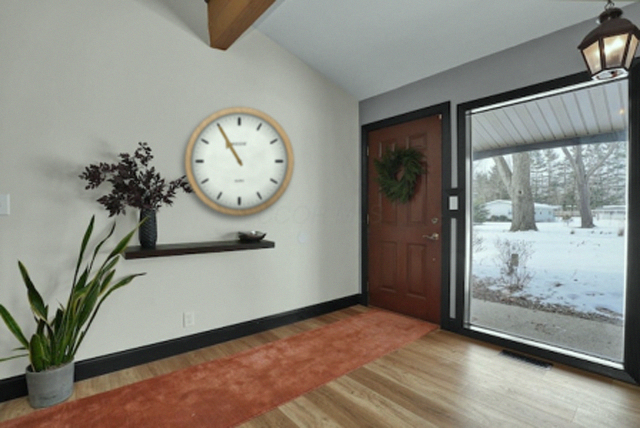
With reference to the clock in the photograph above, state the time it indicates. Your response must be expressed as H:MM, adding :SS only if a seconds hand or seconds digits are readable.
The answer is 10:55
